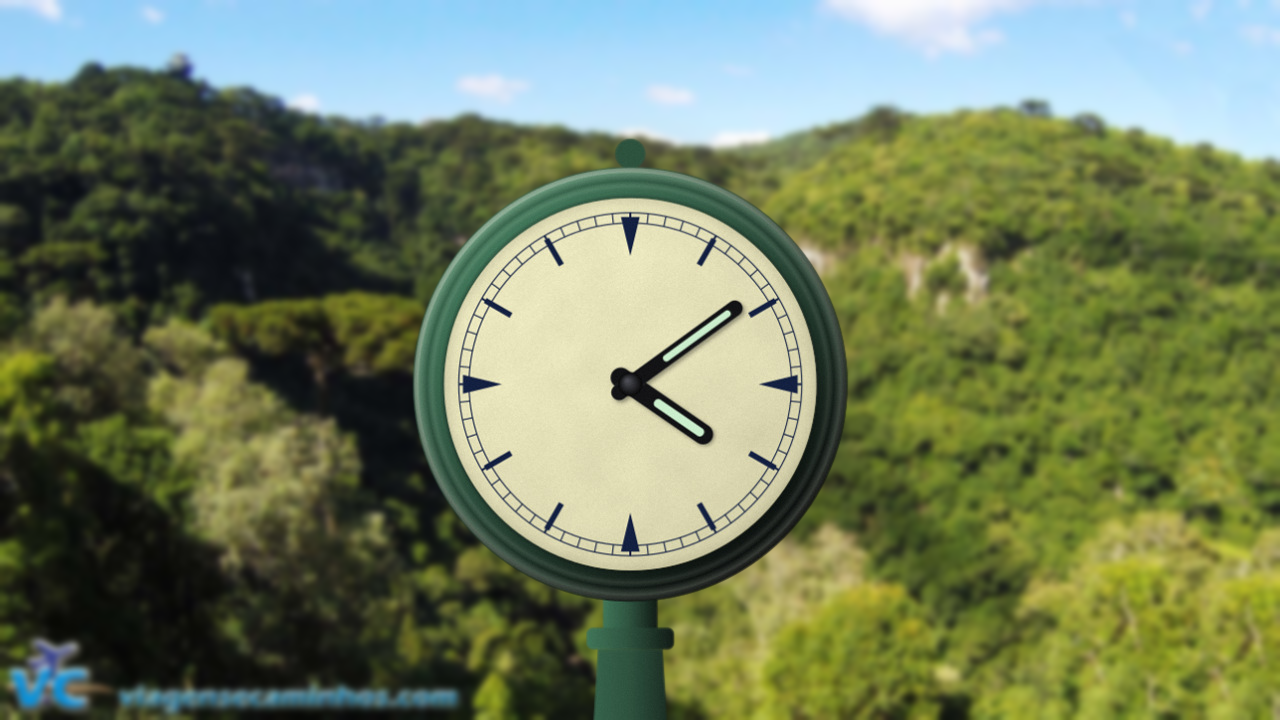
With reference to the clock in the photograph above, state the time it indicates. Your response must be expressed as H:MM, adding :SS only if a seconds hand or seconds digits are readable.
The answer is 4:09
